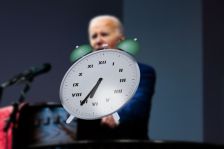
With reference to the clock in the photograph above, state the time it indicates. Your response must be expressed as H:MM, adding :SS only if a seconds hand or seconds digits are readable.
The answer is 6:35
